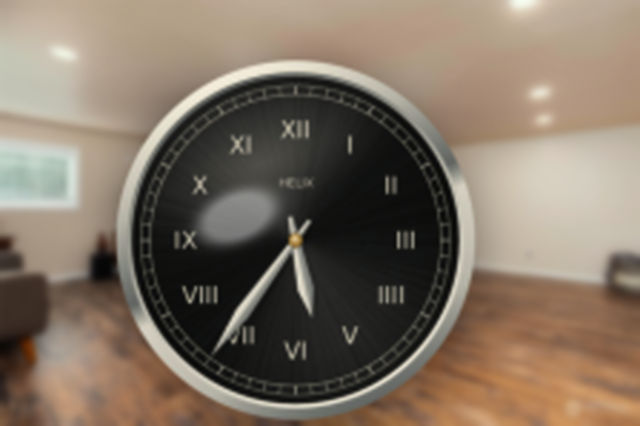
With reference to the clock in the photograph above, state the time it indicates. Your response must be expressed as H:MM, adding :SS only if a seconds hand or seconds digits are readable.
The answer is 5:36
